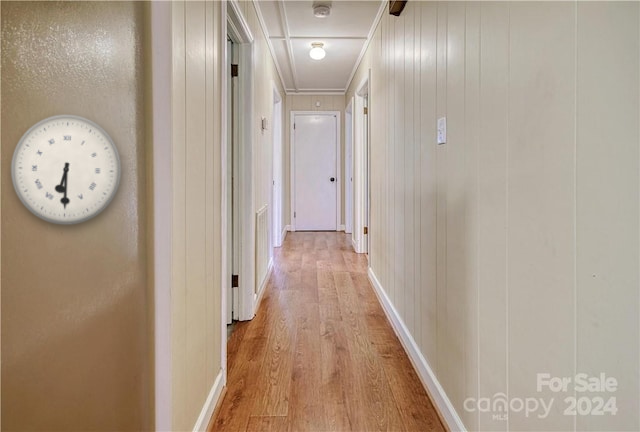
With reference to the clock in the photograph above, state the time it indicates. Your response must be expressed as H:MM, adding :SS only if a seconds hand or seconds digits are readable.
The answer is 6:30
